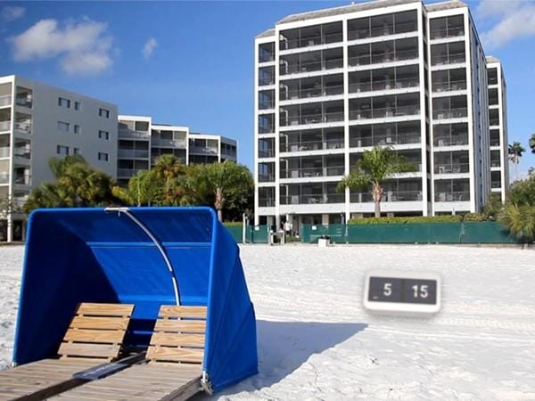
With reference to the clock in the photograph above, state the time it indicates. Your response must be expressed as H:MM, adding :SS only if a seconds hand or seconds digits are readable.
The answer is 5:15
